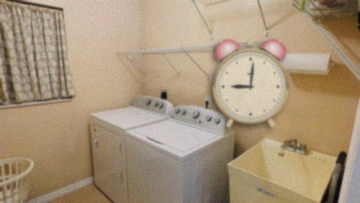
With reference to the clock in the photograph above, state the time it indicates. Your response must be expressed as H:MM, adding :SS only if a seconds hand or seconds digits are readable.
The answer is 9:01
